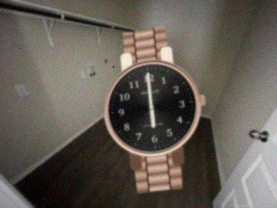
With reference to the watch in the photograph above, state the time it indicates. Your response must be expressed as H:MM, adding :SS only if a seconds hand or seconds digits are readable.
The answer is 6:00
